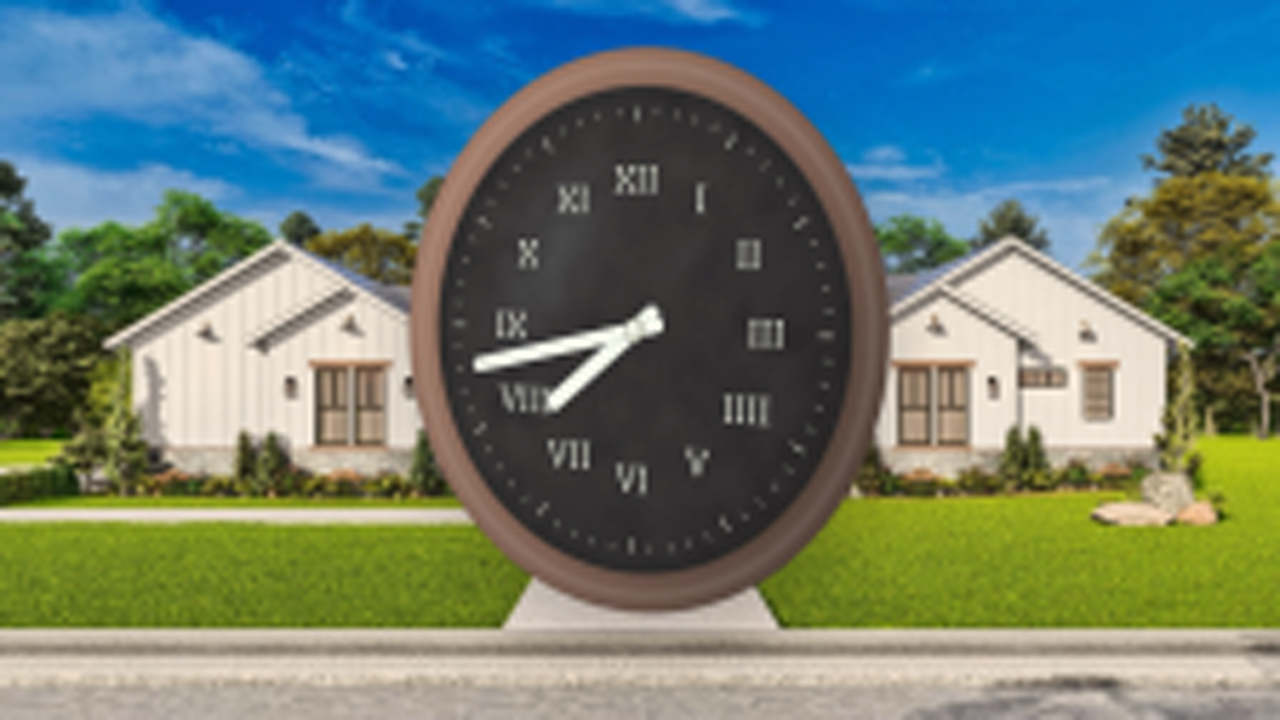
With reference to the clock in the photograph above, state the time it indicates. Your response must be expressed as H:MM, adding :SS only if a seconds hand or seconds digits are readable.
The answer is 7:43
